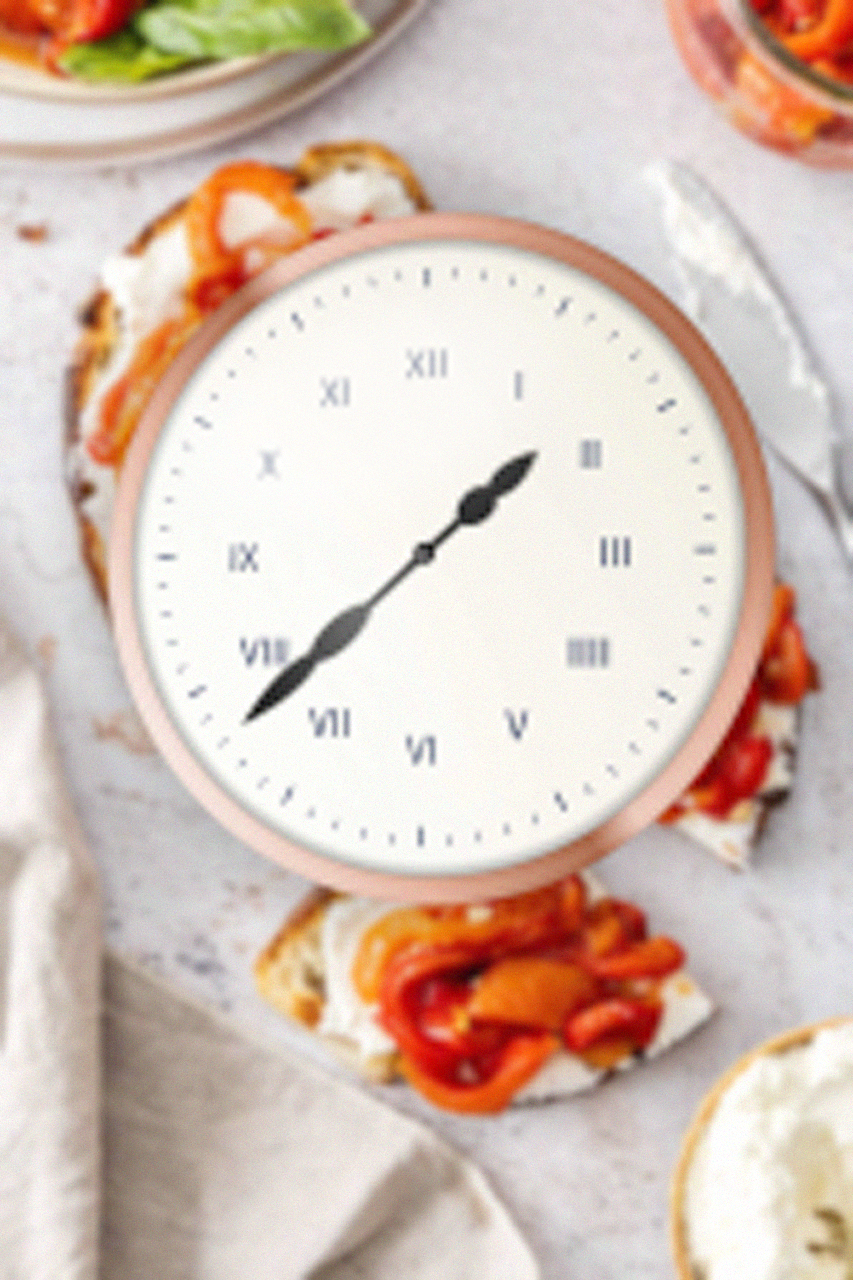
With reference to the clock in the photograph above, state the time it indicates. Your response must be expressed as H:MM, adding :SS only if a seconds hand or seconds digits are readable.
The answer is 1:38
